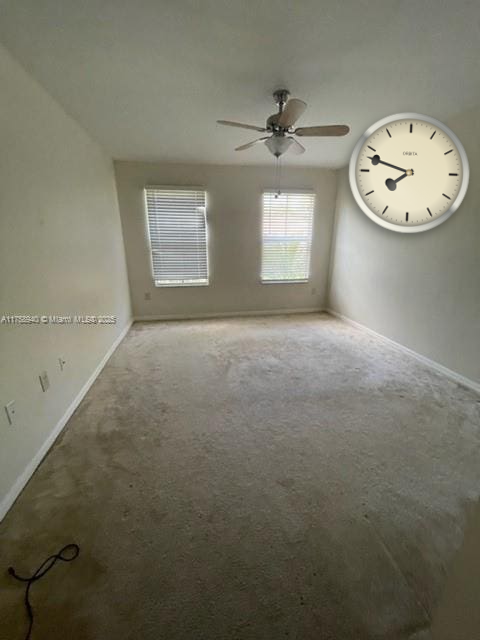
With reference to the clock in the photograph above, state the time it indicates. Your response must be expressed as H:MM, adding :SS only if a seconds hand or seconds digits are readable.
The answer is 7:48
